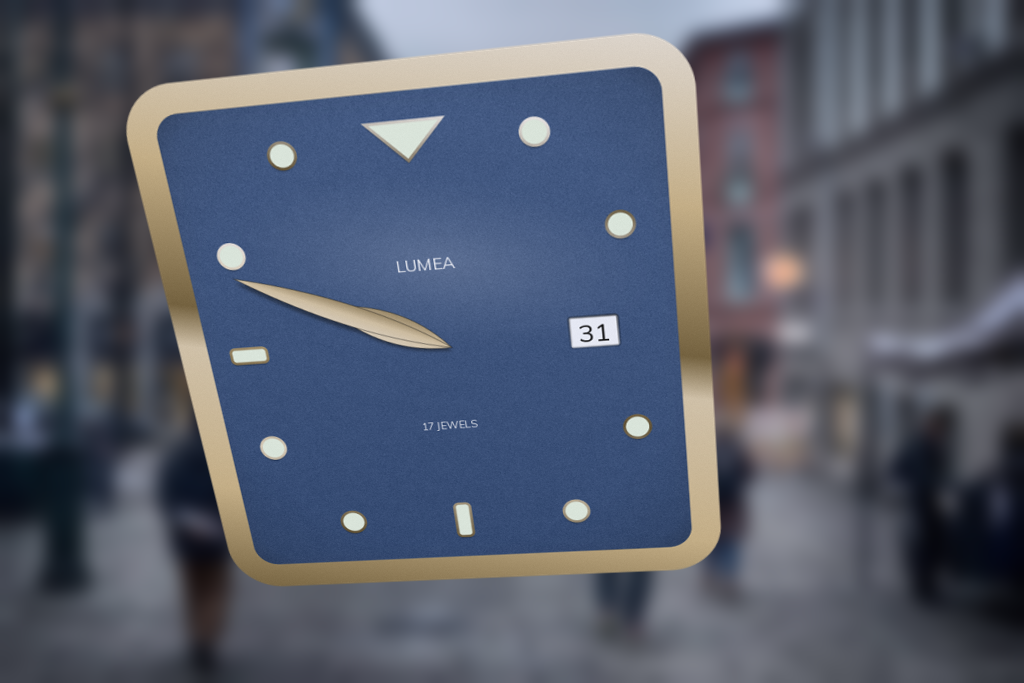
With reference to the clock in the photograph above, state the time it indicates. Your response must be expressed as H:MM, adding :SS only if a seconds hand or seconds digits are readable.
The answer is 9:49
